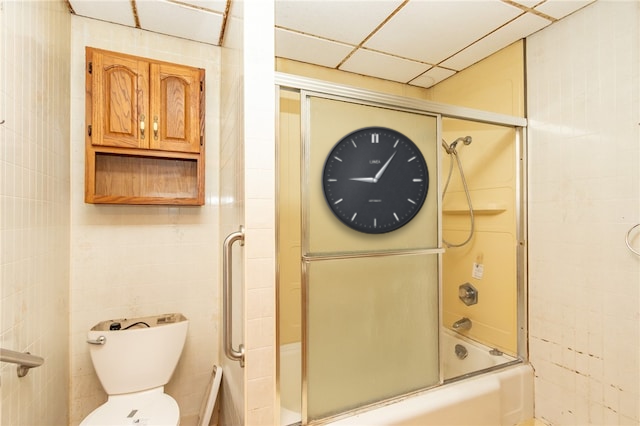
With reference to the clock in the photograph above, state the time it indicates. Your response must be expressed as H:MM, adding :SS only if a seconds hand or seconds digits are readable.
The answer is 9:06
